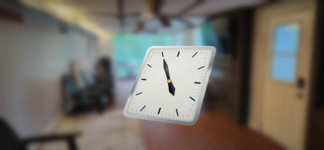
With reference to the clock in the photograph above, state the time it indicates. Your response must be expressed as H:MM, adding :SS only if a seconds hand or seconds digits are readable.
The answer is 4:55
